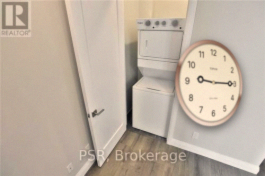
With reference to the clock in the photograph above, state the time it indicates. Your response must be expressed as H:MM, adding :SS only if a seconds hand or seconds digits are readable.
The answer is 9:15
